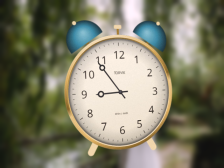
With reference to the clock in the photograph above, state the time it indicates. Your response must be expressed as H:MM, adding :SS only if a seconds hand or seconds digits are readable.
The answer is 8:54
